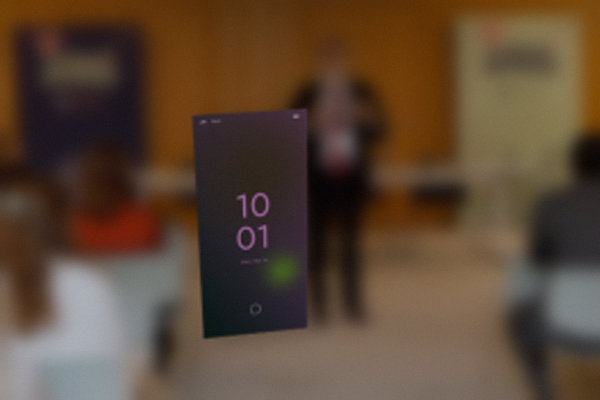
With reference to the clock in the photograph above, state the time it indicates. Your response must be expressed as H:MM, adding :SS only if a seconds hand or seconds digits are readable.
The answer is 10:01
